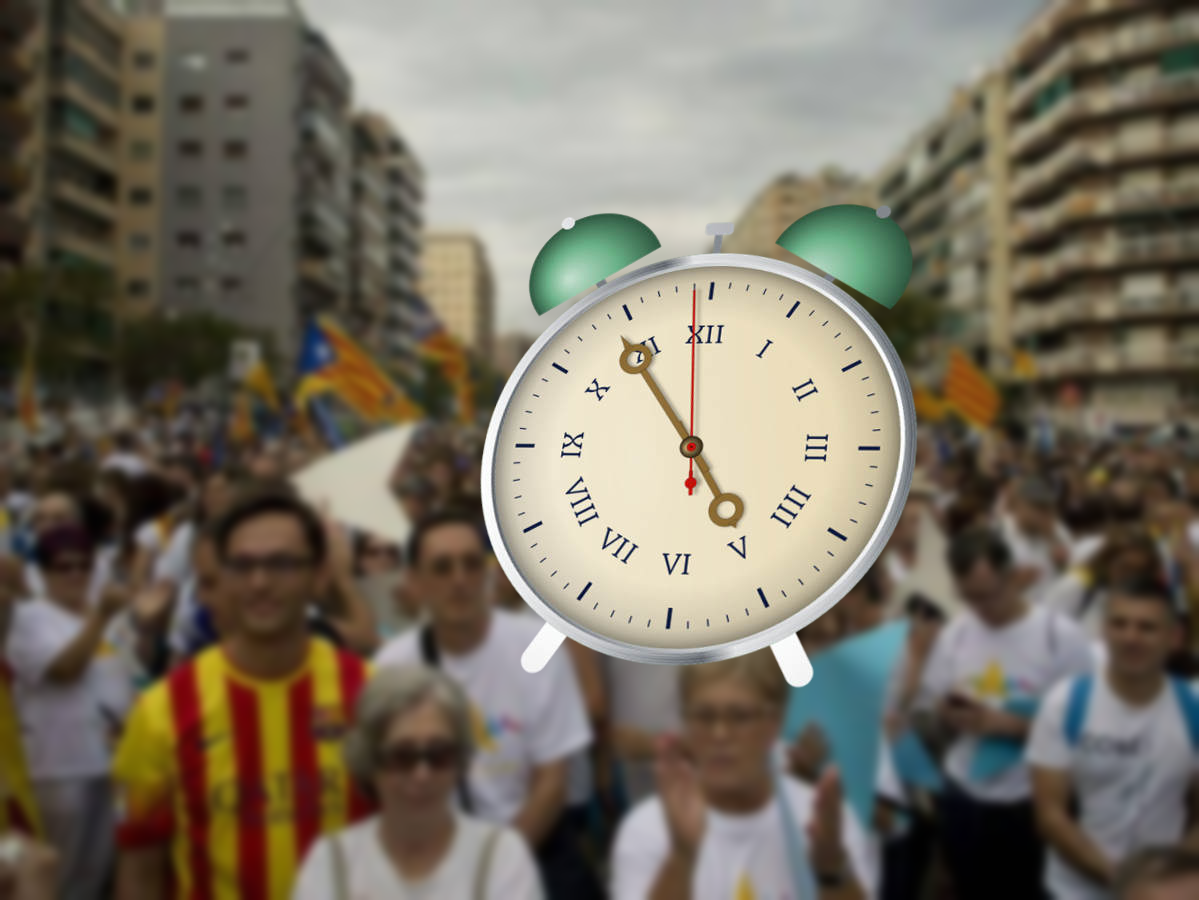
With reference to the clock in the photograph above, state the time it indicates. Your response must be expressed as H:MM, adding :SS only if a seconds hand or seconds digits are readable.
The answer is 4:53:59
